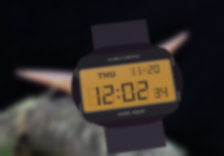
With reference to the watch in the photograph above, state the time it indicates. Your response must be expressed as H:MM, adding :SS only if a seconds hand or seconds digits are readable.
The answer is 12:02
